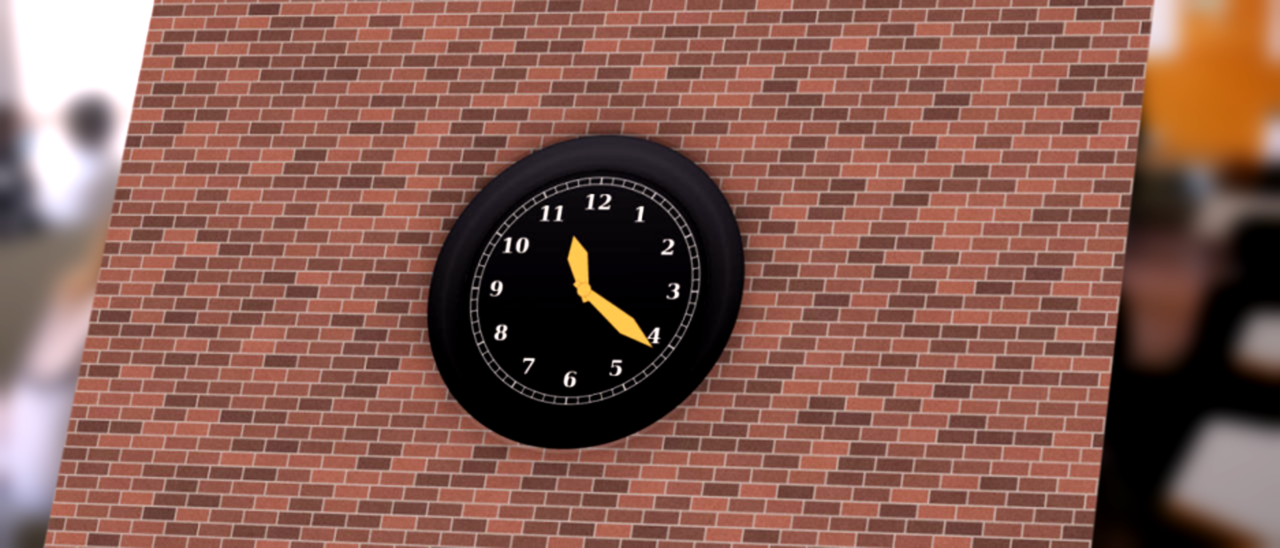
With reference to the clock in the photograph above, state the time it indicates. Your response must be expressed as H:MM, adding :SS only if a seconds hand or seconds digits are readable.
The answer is 11:21
